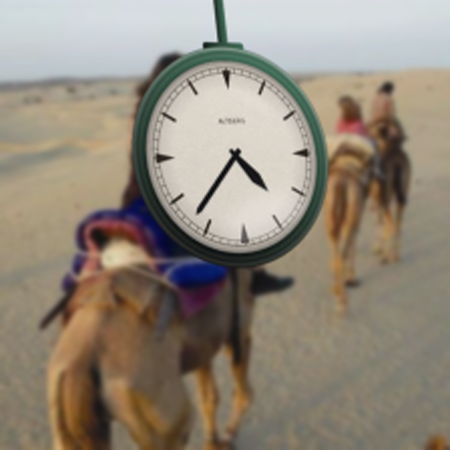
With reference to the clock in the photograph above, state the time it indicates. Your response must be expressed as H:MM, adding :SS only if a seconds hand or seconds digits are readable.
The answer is 4:37
